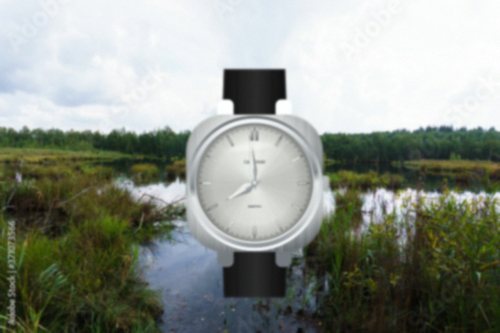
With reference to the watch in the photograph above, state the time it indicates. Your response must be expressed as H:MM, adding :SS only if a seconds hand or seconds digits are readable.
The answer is 7:59
